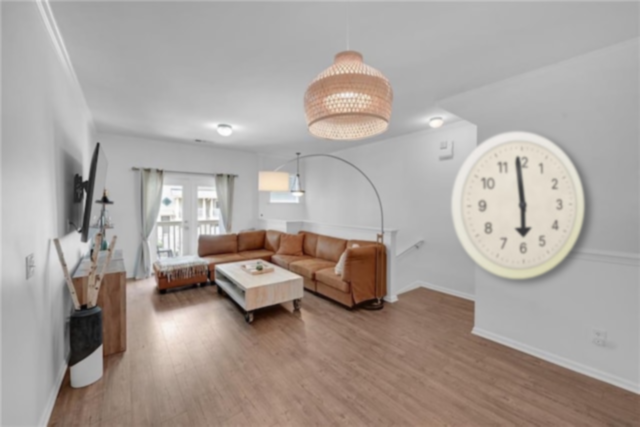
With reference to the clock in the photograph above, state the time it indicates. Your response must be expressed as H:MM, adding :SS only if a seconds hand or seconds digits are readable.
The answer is 5:59
